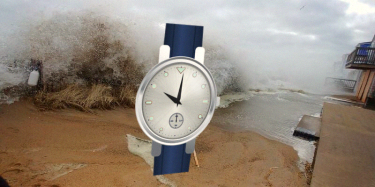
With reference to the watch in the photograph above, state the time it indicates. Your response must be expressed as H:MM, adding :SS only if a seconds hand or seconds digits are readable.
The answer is 10:01
